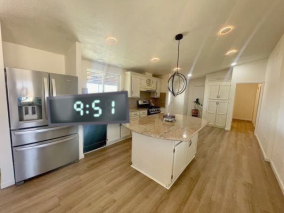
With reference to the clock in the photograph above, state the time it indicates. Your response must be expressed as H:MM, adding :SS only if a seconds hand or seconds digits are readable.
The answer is 9:51
